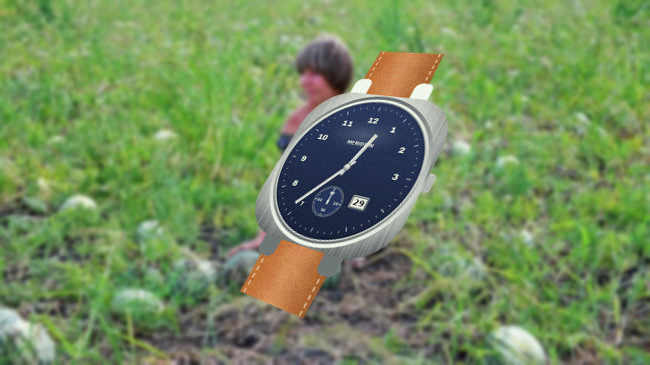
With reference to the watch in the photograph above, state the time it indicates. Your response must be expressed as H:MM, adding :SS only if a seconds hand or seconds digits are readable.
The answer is 12:36
